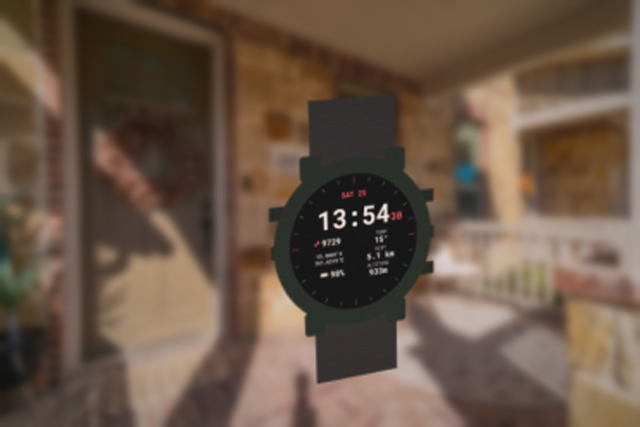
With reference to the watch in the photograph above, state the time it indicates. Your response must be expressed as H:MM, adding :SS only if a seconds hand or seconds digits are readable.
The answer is 13:54
